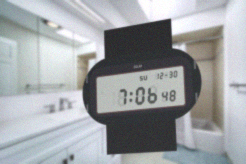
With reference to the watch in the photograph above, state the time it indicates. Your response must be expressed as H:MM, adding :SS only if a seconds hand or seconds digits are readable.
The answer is 7:06:48
